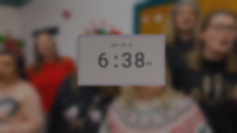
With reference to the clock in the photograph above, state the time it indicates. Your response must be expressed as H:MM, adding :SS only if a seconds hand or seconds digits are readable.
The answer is 6:38
